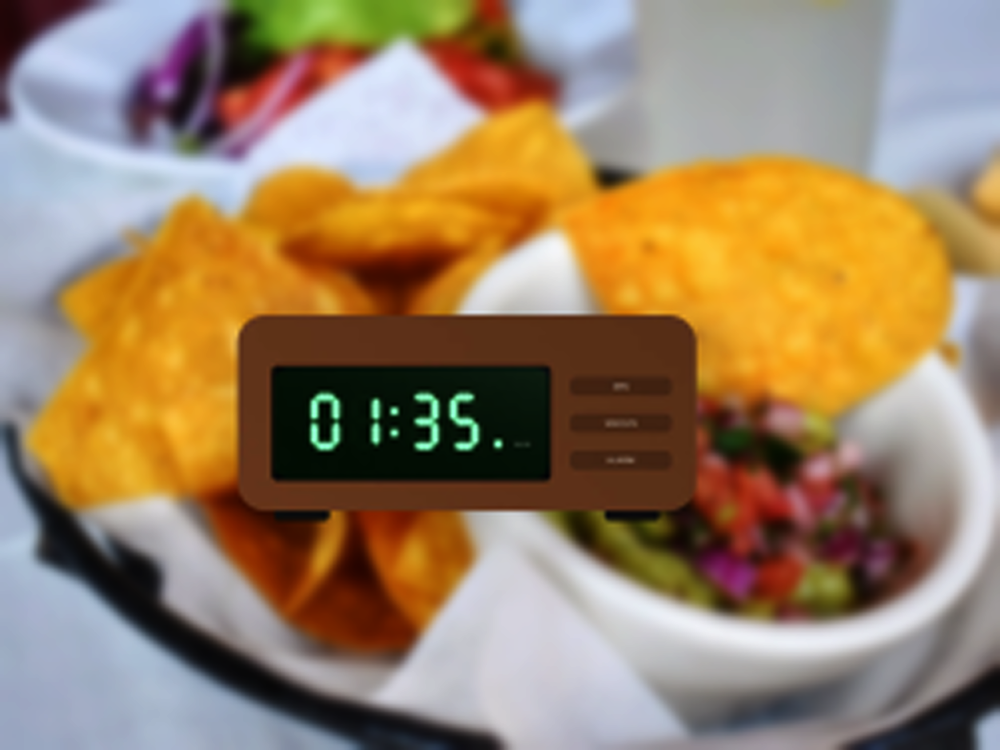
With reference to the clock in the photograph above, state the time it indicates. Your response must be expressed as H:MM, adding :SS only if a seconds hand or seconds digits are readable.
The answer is 1:35
